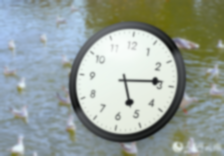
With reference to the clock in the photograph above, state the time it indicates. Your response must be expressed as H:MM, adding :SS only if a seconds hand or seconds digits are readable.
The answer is 5:14
